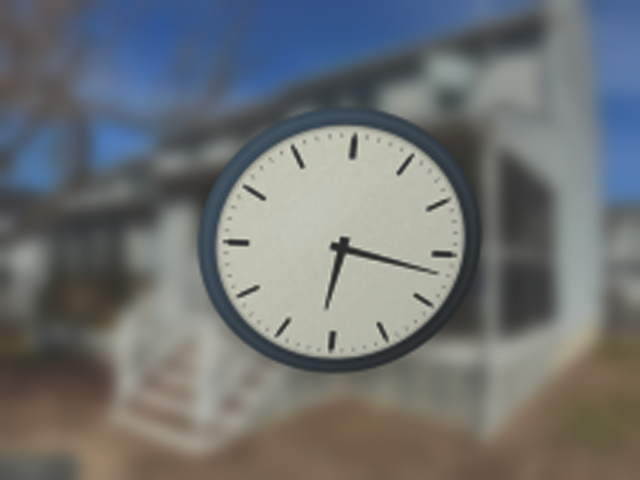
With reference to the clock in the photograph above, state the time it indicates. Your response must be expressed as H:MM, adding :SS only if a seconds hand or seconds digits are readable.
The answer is 6:17
